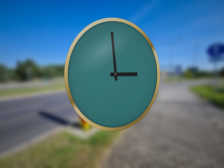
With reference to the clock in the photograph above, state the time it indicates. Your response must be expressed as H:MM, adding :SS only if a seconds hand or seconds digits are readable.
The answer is 2:59
